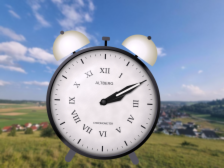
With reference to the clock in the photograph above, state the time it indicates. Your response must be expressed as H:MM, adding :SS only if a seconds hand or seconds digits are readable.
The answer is 2:10
